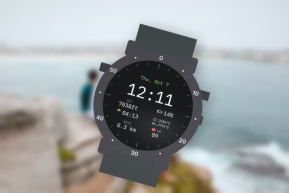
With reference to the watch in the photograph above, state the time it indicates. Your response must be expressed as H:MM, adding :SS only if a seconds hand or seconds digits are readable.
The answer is 12:11
